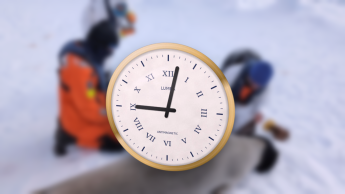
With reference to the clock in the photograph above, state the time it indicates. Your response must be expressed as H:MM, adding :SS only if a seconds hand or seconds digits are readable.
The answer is 9:02
